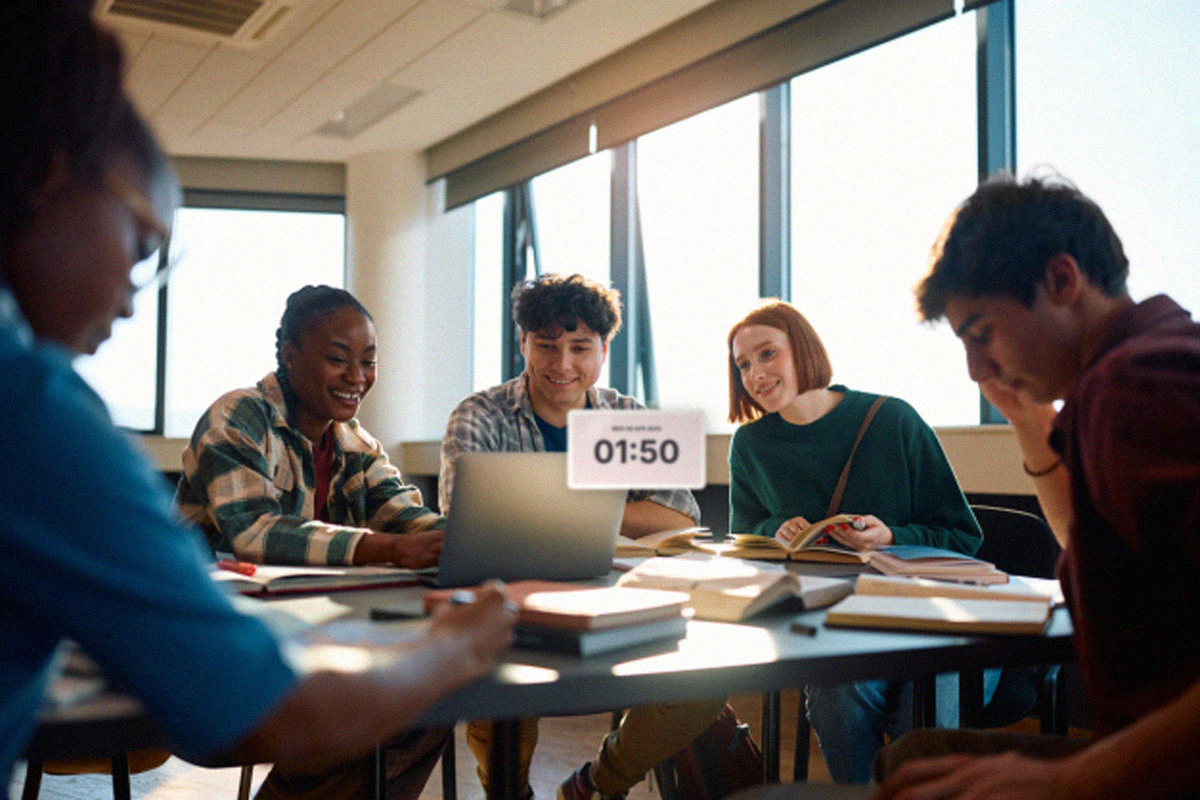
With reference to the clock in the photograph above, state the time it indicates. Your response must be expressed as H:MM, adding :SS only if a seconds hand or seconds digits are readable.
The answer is 1:50
